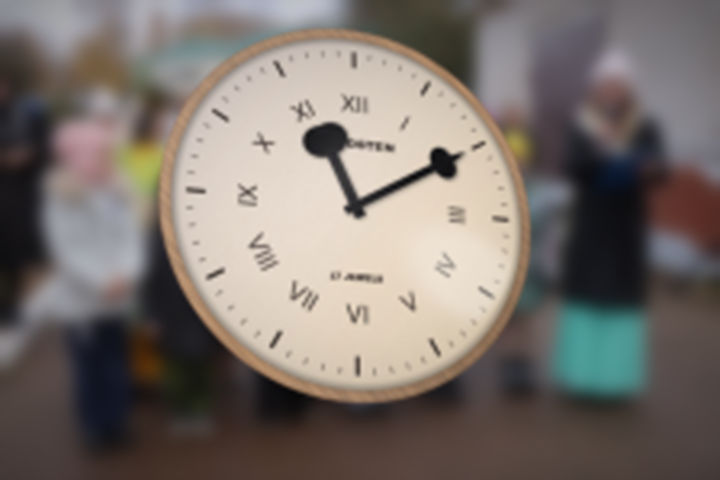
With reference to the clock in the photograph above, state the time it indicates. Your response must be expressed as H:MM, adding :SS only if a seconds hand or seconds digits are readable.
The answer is 11:10
